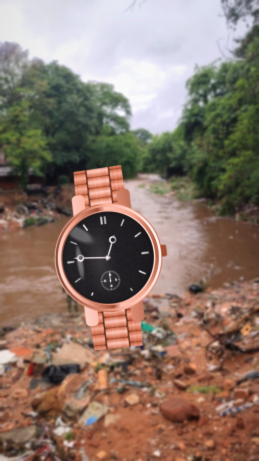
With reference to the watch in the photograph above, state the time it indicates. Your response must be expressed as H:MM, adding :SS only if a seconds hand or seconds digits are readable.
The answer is 12:46
